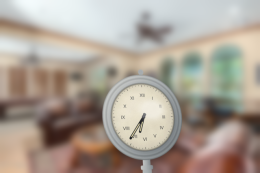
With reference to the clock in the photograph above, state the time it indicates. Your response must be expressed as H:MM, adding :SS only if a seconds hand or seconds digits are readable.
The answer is 6:36
